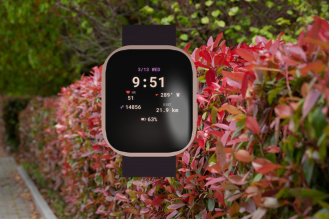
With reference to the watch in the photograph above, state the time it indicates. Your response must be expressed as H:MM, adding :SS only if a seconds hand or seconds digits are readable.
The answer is 9:51
